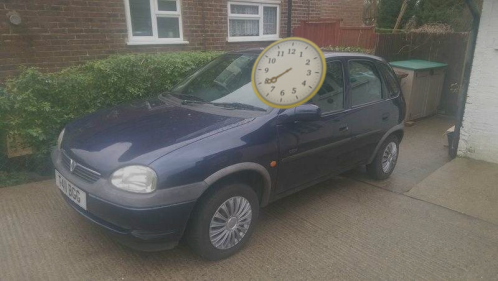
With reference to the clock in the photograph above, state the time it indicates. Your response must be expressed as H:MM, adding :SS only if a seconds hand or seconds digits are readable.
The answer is 7:39
